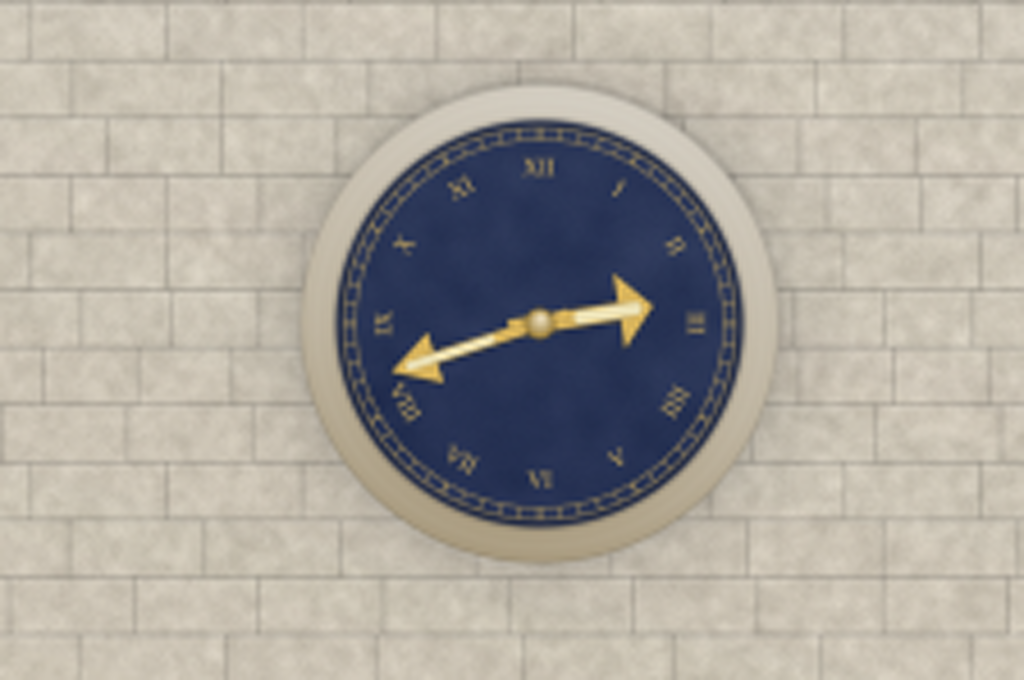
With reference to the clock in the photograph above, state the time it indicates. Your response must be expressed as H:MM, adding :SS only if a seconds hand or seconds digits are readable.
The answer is 2:42
